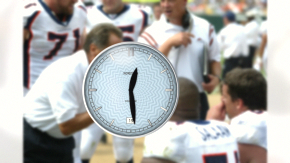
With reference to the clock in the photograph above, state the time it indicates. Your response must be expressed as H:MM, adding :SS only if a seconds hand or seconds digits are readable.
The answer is 12:29
